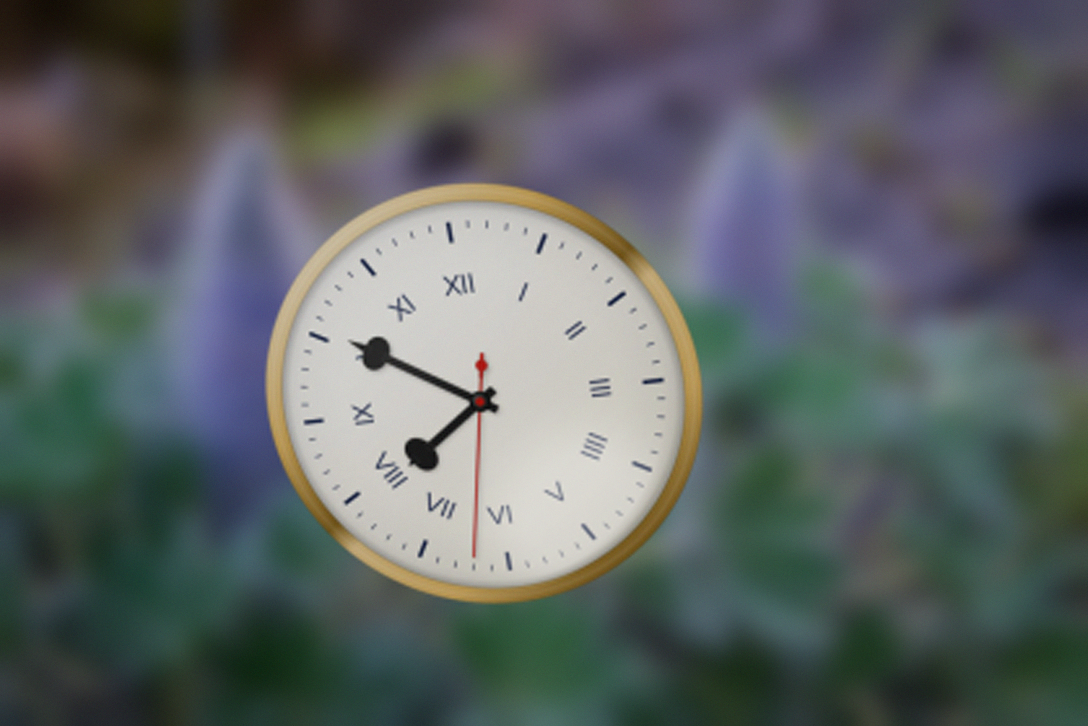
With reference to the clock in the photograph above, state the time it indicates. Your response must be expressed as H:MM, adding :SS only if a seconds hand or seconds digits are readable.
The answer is 7:50:32
